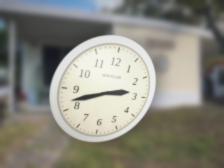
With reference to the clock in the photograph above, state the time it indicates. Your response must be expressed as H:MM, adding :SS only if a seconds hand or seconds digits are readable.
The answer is 2:42
